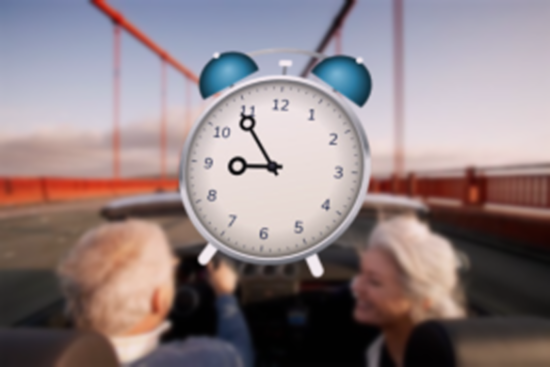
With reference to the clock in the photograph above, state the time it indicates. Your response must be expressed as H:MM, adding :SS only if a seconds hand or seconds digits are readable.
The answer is 8:54
